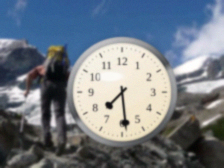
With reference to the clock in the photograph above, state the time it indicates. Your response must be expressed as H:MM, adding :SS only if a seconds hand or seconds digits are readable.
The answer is 7:29
